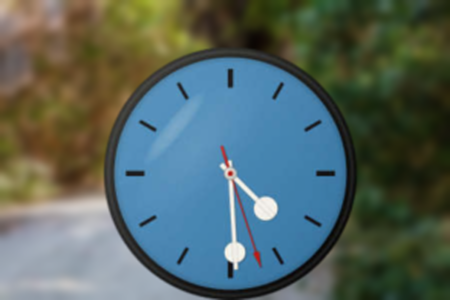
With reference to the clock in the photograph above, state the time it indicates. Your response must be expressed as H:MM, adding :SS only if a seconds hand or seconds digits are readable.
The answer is 4:29:27
